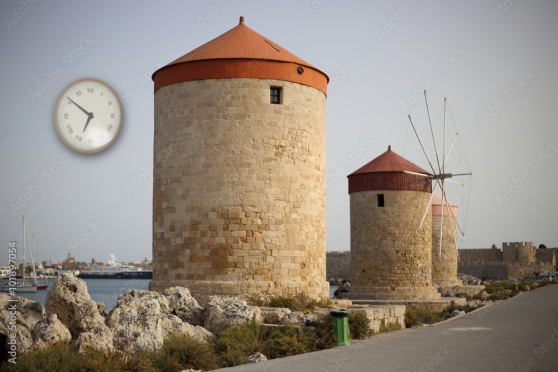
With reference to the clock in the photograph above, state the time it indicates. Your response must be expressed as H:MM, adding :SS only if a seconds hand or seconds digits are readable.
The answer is 6:51
